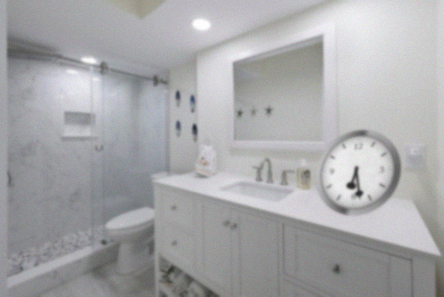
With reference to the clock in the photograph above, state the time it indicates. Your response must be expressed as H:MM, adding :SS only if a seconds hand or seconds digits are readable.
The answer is 6:28
